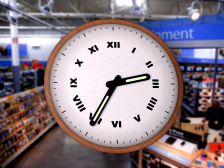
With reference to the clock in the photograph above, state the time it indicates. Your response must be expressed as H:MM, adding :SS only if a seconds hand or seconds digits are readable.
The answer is 2:35
